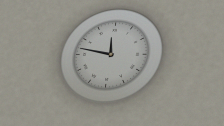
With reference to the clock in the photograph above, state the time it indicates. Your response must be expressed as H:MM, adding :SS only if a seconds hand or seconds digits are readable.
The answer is 11:47
